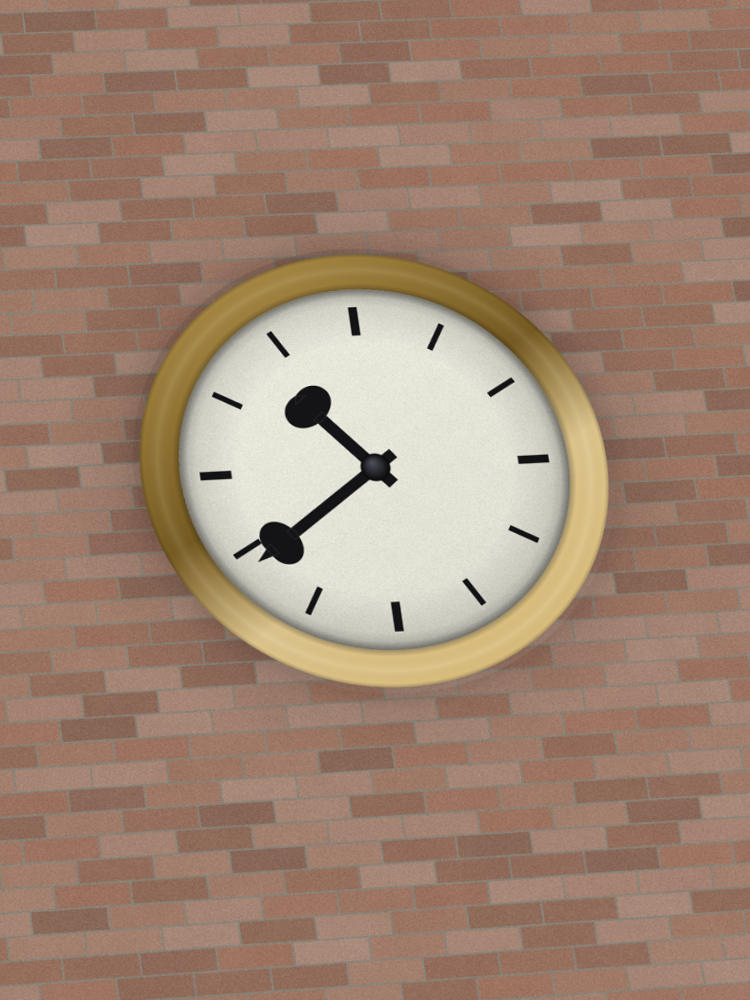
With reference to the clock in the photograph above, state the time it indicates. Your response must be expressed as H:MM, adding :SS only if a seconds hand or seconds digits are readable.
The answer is 10:39
